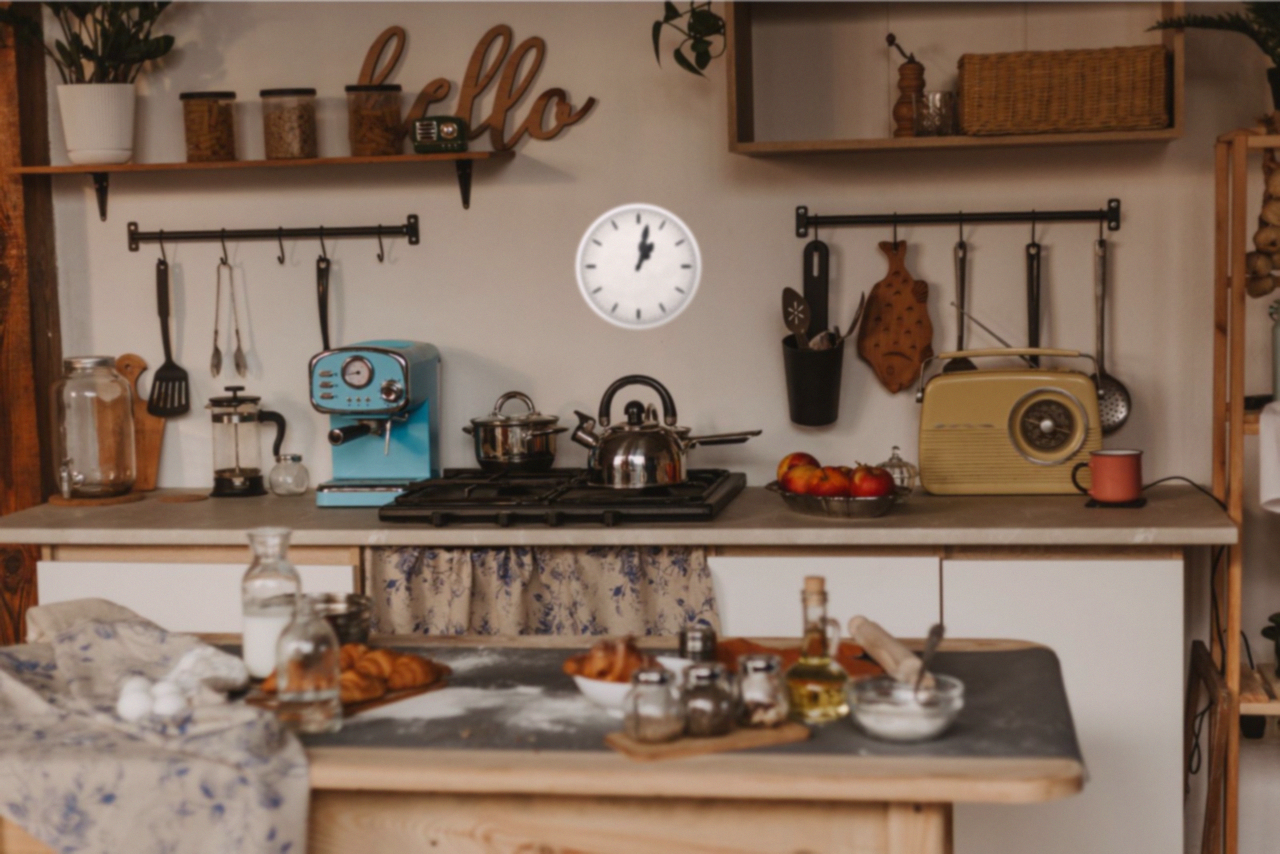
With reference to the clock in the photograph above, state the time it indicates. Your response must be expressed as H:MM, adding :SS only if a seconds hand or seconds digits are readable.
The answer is 1:02
